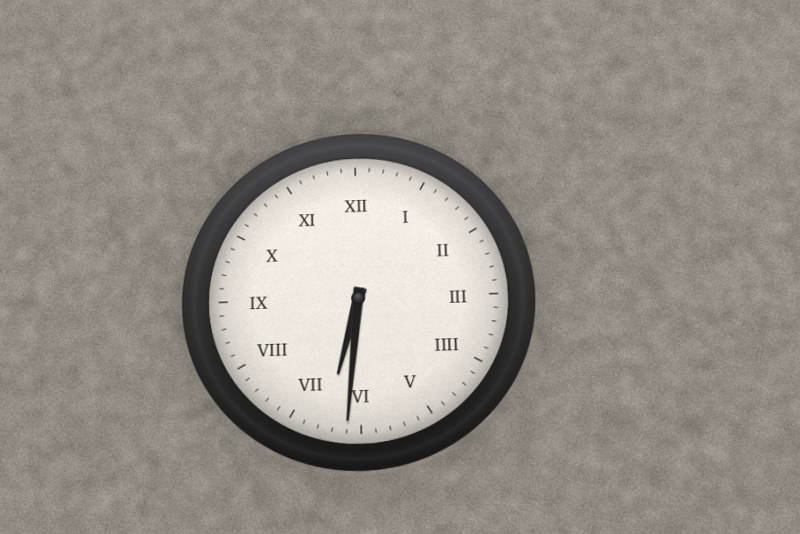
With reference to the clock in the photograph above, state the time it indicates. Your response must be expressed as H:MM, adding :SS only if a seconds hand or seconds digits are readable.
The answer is 6:31
